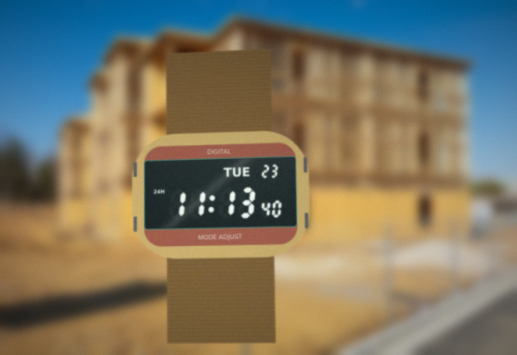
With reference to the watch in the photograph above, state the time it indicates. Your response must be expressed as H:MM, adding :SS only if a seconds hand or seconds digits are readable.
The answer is 11:13:40
